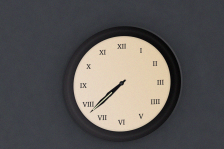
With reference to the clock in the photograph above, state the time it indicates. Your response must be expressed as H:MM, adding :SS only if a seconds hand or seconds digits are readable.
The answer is 7:38
